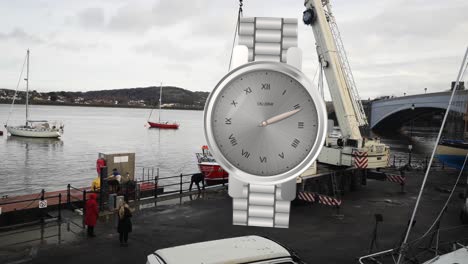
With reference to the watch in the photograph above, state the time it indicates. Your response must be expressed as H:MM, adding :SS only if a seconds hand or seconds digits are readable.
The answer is 2:11
